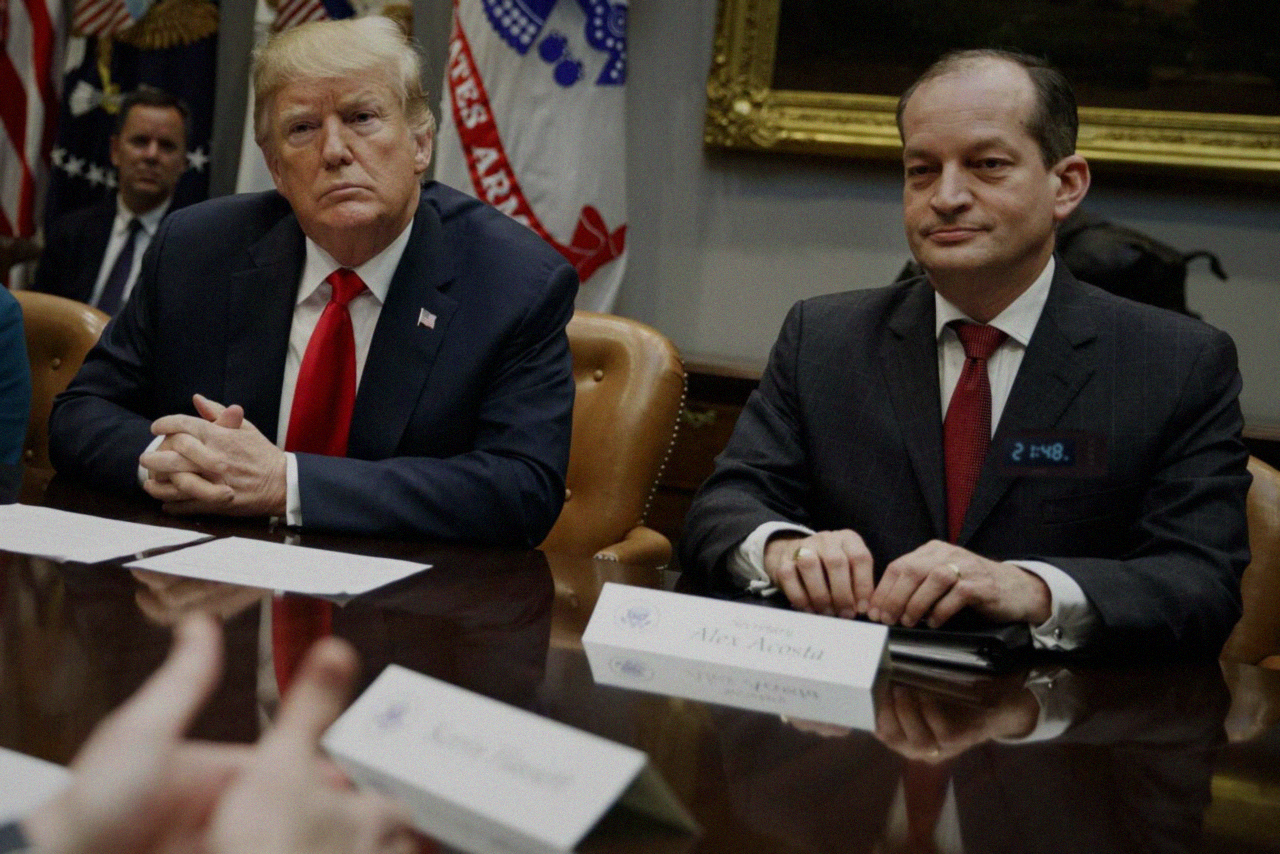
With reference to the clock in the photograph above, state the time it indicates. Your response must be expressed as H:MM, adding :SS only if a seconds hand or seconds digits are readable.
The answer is 21:48
